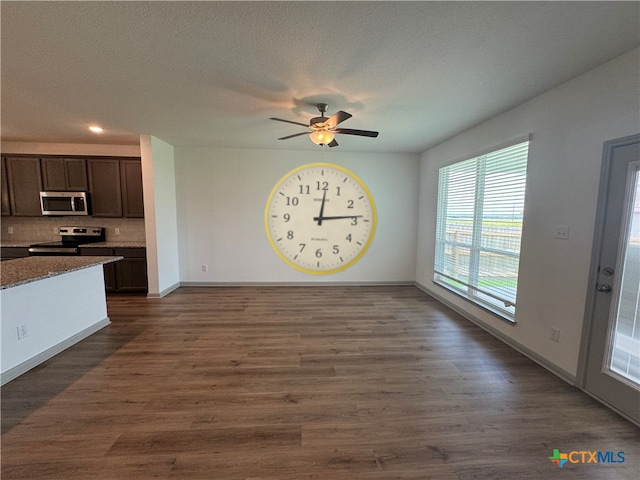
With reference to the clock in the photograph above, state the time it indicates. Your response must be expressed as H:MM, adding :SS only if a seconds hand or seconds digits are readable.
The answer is 12:14
